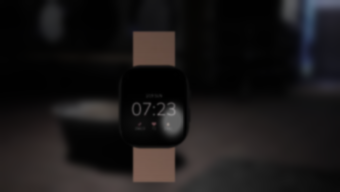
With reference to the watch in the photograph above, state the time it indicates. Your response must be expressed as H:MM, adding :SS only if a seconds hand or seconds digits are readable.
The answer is 7:23
